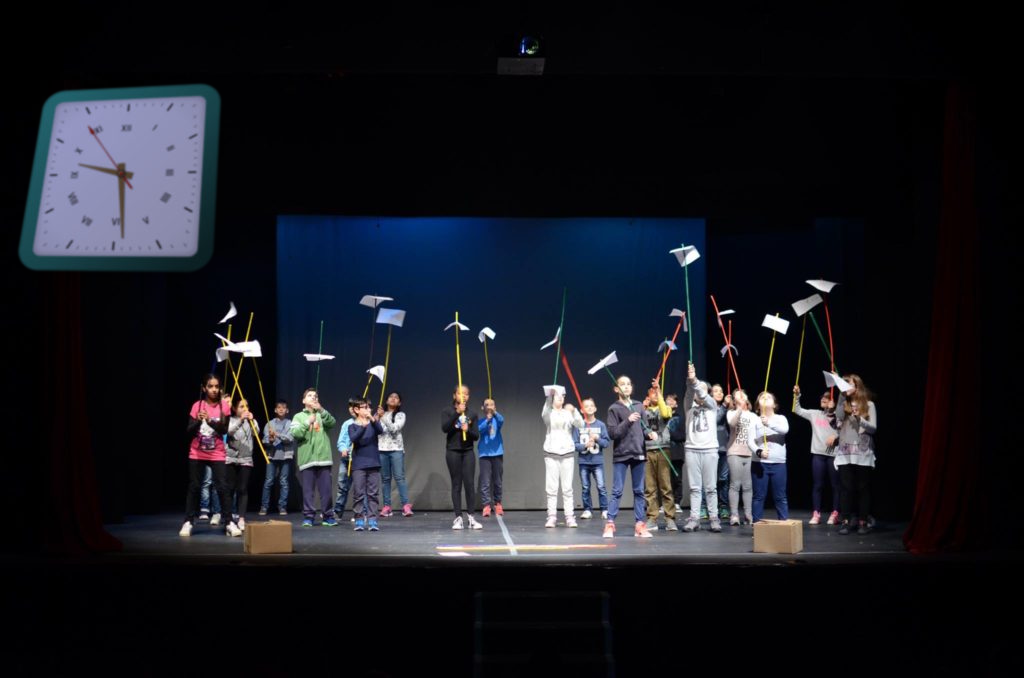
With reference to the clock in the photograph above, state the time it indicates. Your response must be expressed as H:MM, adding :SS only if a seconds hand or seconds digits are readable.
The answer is 9:28:54
